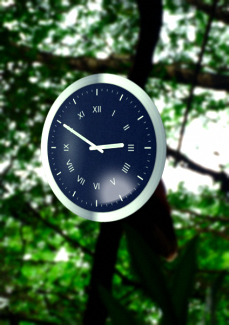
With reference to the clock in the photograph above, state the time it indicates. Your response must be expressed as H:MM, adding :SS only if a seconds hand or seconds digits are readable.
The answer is 2:50
